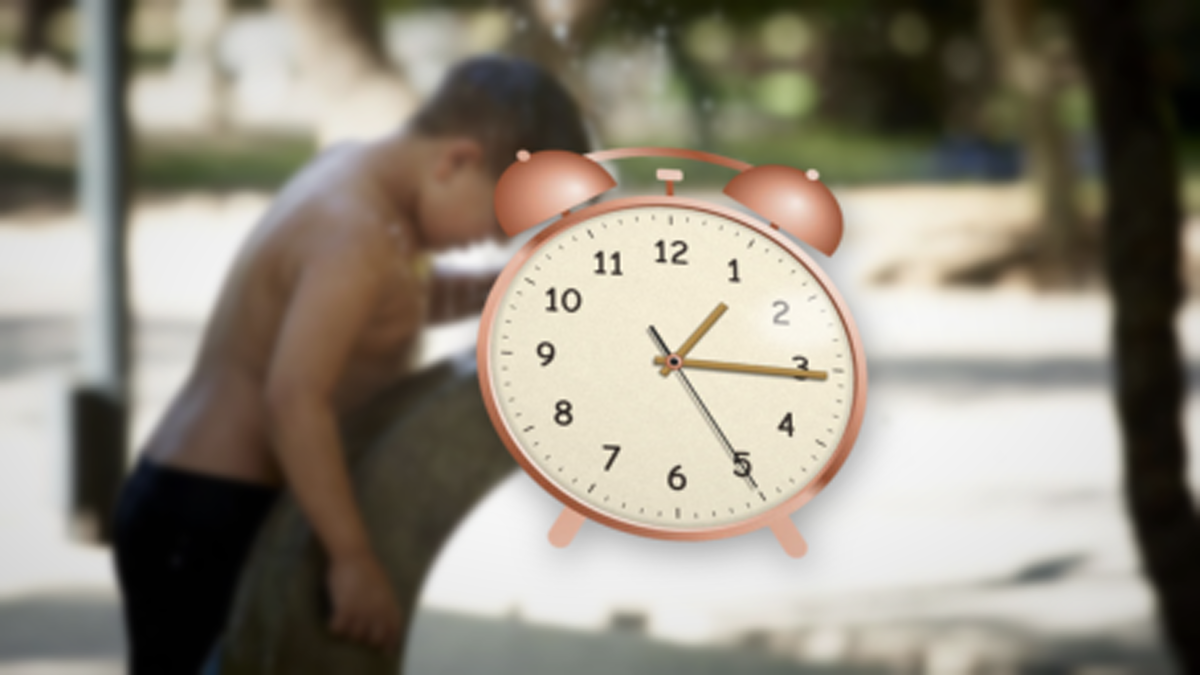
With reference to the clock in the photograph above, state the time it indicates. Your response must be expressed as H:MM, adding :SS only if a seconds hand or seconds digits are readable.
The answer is 1:15:25
